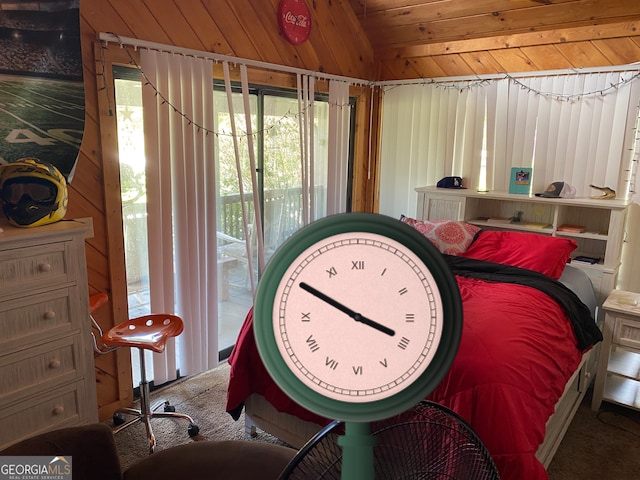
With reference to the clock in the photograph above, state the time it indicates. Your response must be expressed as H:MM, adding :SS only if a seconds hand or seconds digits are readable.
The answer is 3:50
